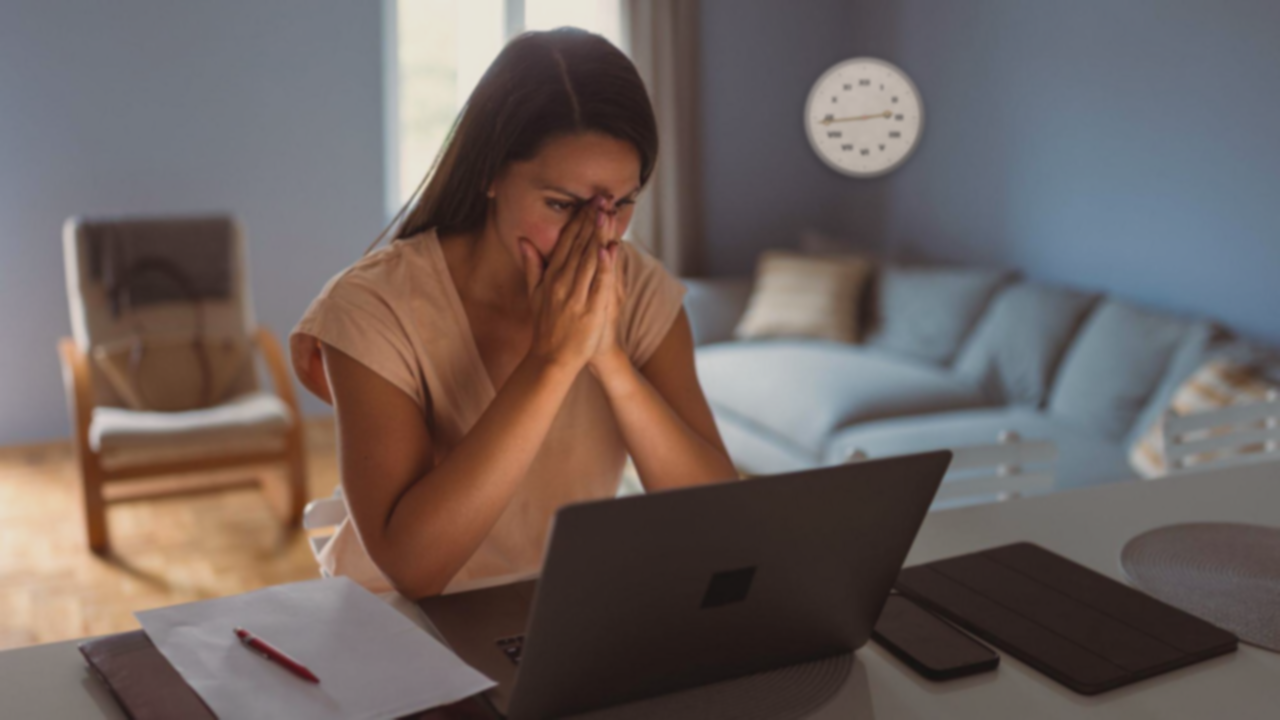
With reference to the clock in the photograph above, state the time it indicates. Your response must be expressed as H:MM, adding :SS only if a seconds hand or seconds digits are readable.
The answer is 2:44
